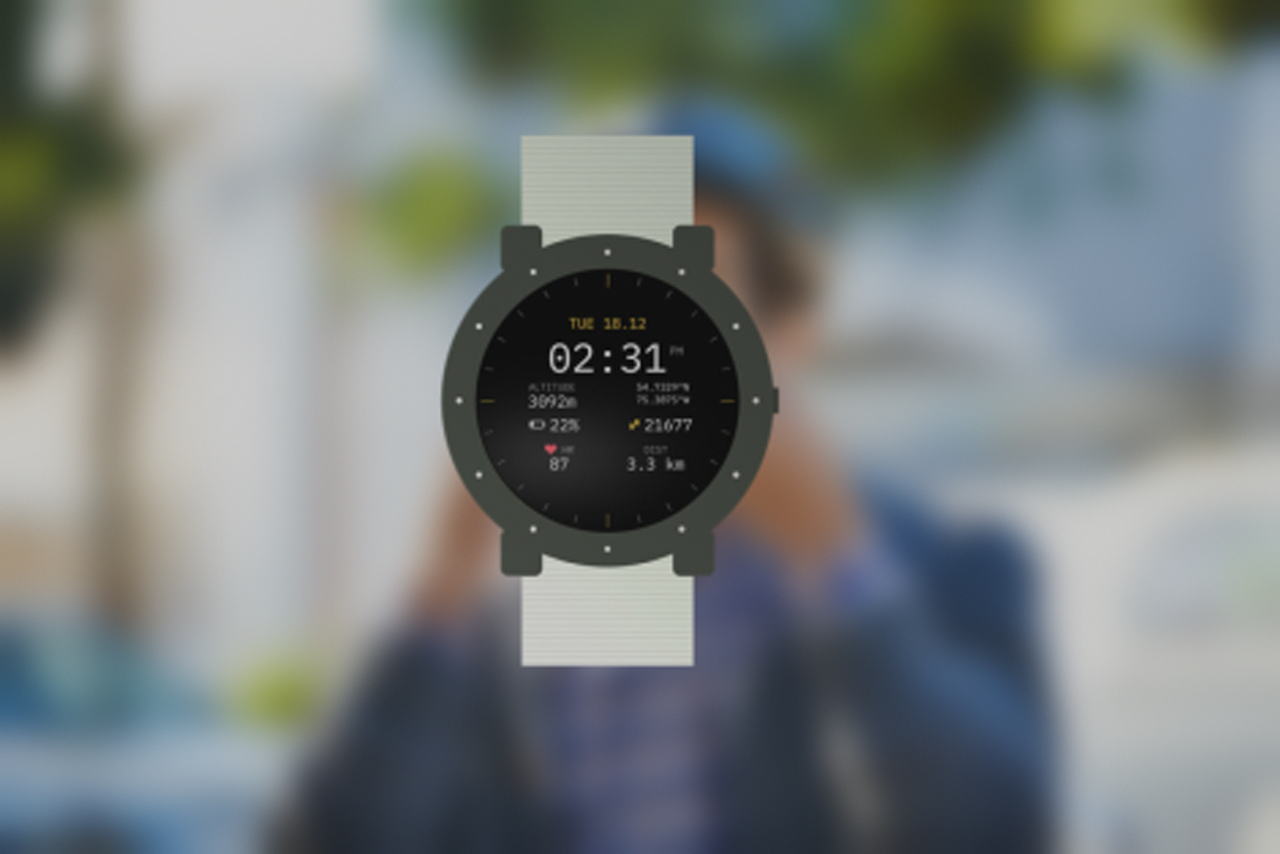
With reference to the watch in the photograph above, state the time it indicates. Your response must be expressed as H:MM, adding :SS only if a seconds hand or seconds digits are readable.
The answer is 2:31
